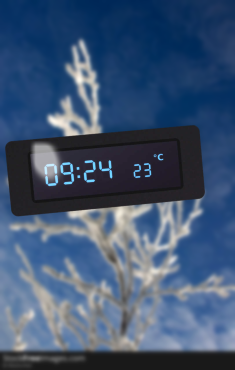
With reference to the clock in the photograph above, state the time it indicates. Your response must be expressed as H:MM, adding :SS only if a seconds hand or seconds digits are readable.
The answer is 9:24
